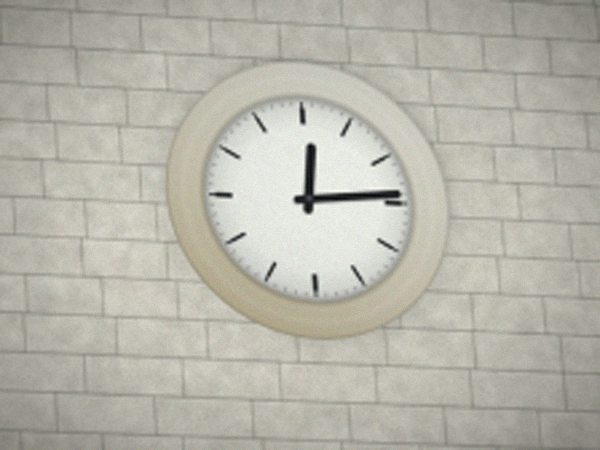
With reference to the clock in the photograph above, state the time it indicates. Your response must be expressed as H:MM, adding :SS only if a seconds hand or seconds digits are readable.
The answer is 12:14
